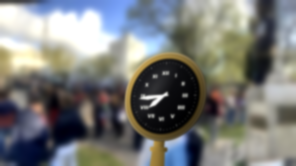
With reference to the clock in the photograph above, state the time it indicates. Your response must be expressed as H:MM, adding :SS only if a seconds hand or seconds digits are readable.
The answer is 7:44
